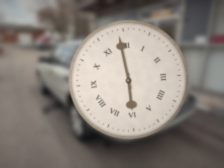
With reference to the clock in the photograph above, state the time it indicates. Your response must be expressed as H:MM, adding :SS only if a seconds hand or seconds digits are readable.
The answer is 5:59
